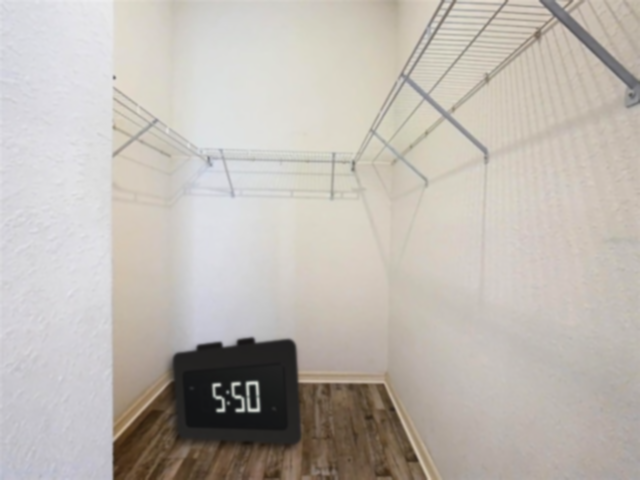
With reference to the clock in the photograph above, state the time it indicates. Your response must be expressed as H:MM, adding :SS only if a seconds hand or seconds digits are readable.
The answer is 5:50
